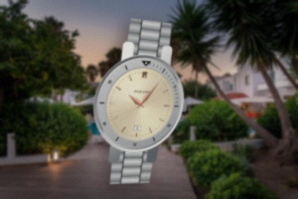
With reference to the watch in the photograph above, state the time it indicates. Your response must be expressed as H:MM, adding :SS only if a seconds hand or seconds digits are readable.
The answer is 10:06
